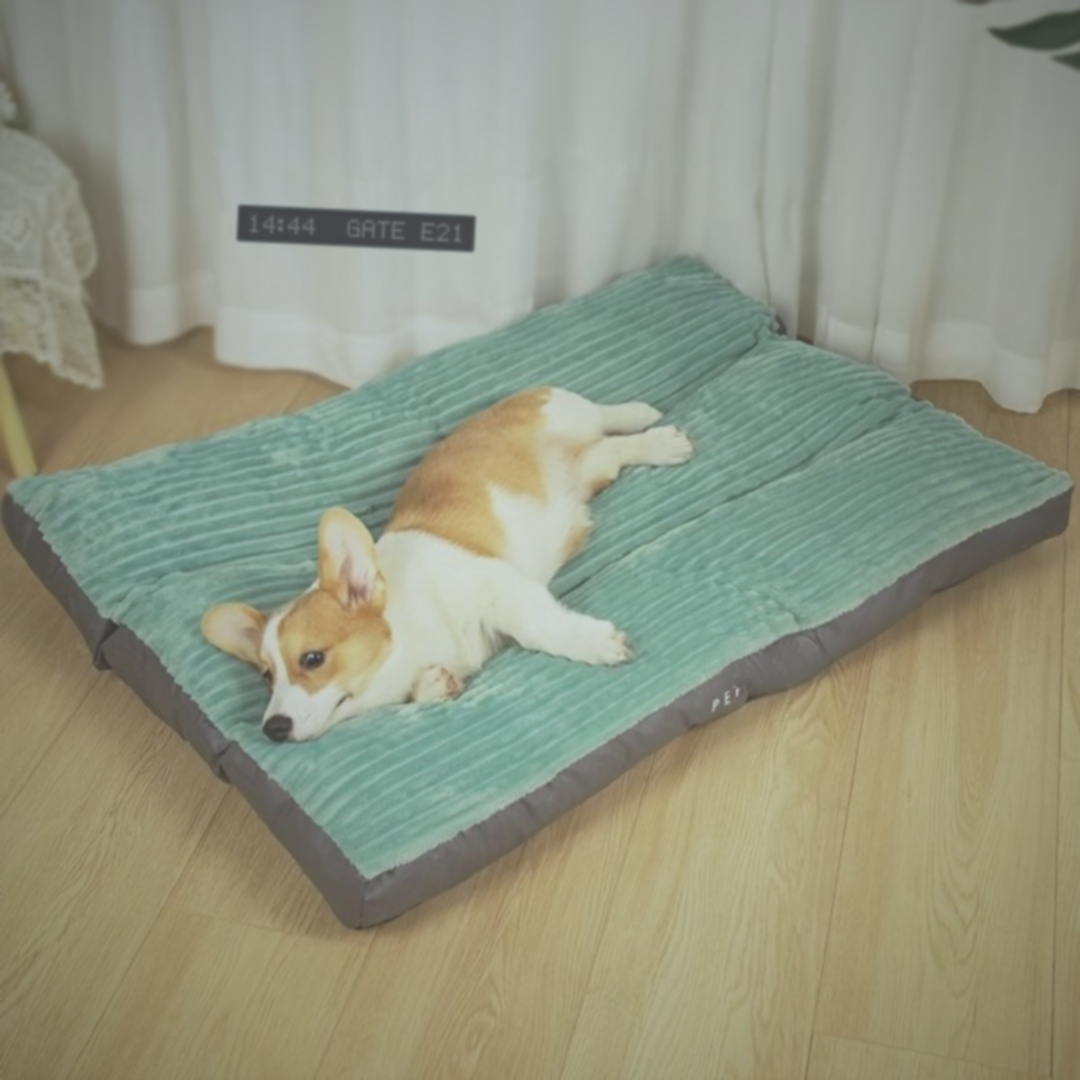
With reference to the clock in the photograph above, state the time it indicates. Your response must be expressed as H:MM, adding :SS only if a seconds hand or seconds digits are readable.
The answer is 14:44
